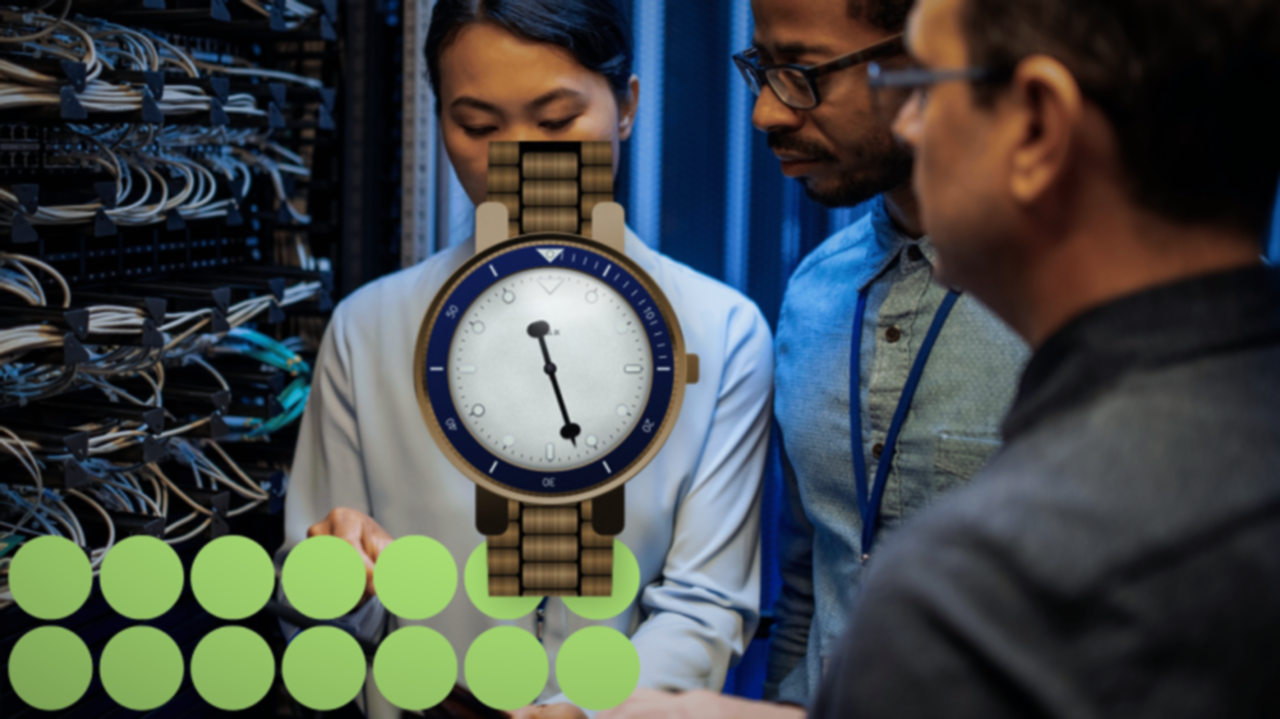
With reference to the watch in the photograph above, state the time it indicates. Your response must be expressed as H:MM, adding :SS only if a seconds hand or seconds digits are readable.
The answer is 11:27
